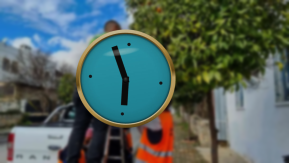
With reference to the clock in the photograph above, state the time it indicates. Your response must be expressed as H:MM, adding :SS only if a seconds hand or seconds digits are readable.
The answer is 5:56
